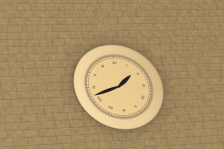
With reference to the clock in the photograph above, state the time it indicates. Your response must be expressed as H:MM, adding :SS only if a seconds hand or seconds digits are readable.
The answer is 1:42
